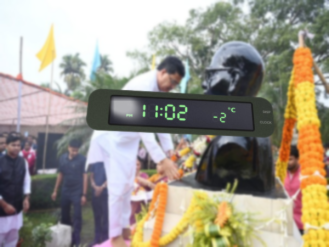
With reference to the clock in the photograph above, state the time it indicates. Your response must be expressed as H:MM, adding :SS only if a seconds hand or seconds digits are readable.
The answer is 11:02
